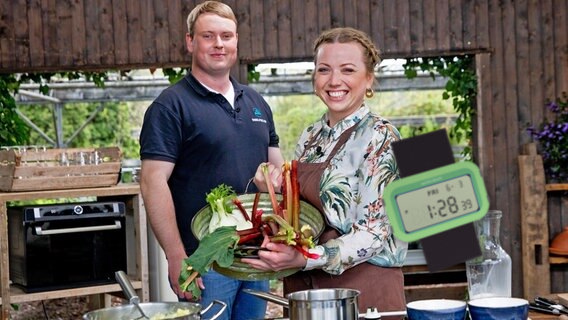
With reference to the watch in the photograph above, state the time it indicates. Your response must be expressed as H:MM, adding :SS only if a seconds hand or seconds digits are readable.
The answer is 1:28
